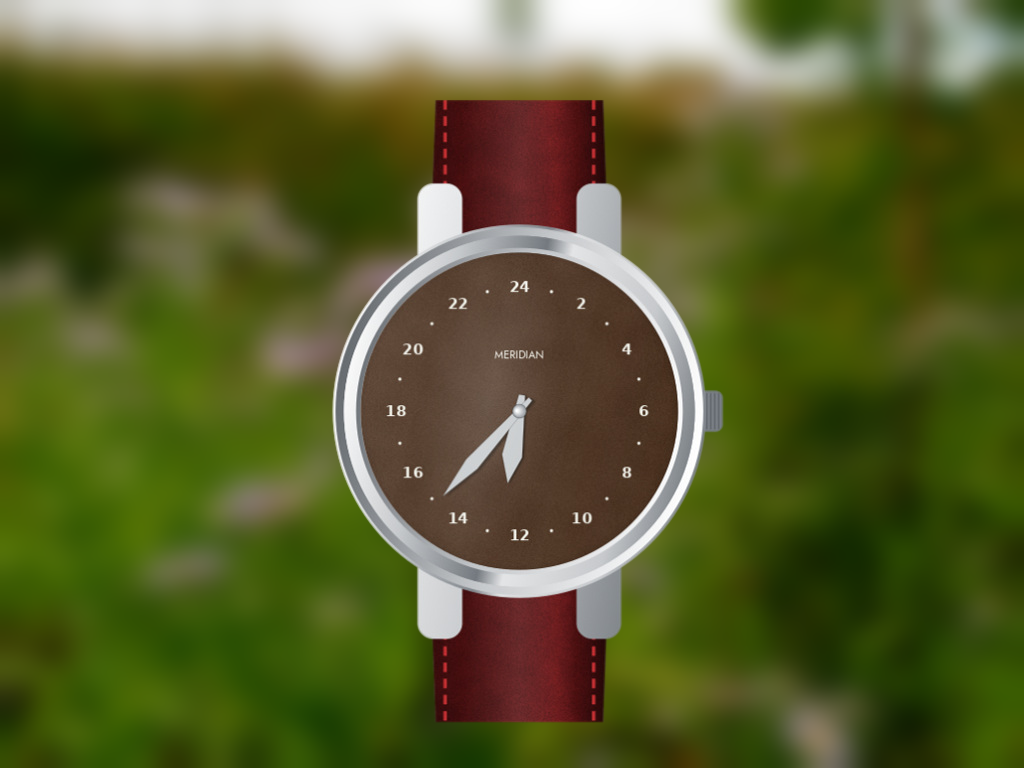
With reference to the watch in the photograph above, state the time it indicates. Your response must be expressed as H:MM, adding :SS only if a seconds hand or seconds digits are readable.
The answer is 12:37
